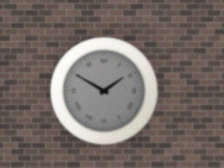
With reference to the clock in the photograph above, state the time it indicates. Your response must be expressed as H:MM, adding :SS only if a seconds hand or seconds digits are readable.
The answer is 1:50
